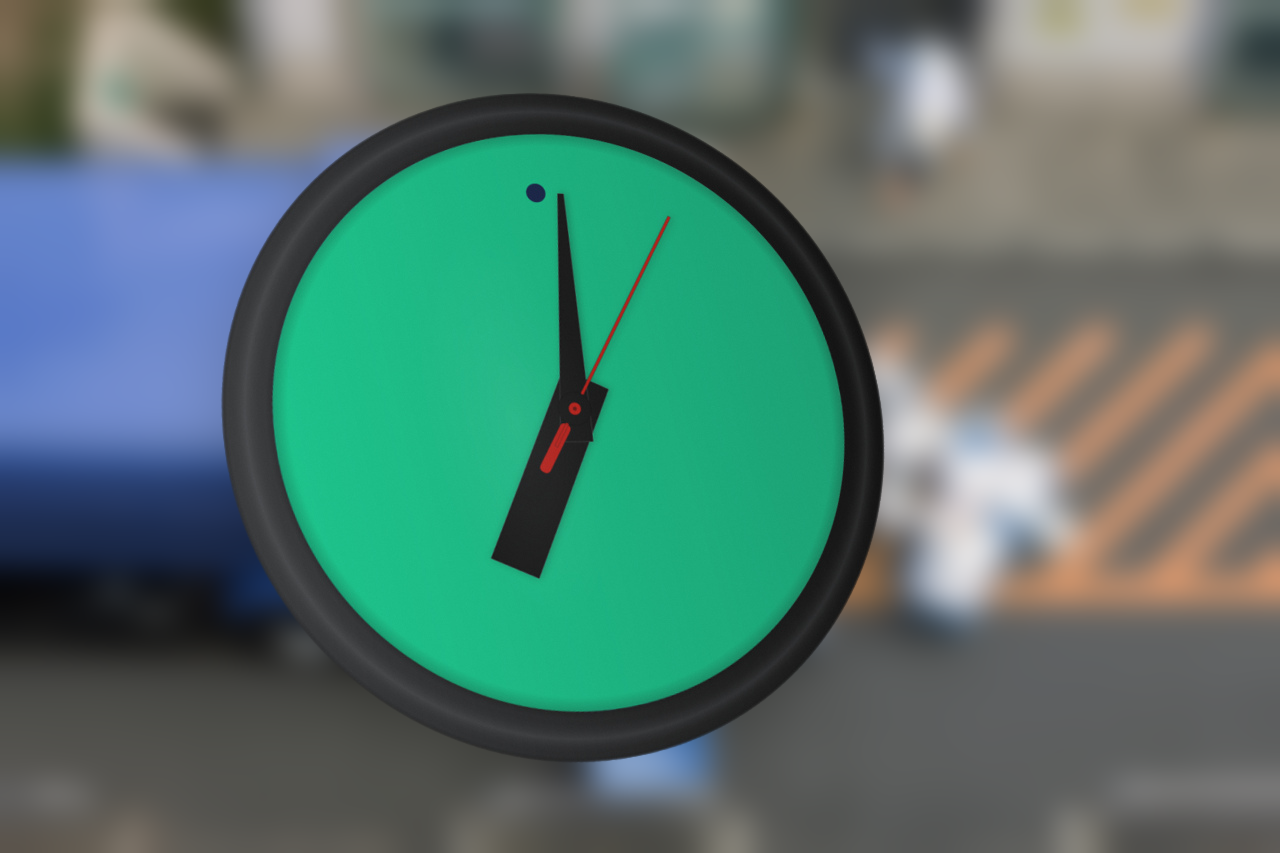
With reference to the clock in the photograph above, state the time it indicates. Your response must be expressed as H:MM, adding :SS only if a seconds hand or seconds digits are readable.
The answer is 7:01:06
